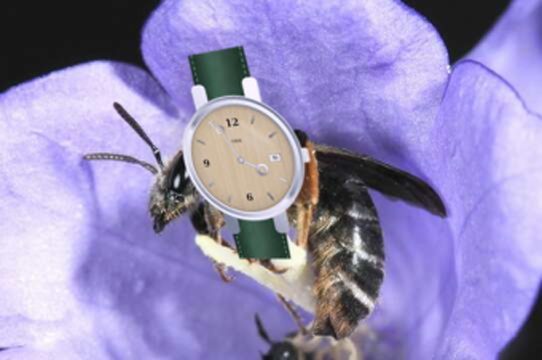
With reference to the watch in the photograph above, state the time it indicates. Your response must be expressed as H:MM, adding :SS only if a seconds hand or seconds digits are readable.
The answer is 3:56
